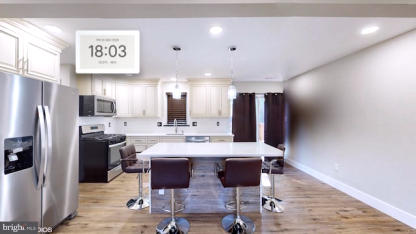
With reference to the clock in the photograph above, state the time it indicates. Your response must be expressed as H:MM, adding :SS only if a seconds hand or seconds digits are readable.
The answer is 18:03
